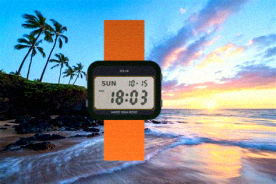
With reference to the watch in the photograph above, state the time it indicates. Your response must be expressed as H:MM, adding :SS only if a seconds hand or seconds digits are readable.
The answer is 18:03
